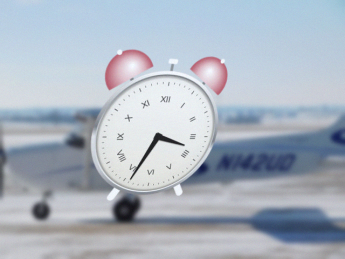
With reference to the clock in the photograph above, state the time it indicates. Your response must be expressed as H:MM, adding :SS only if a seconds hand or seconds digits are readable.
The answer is 3:34
